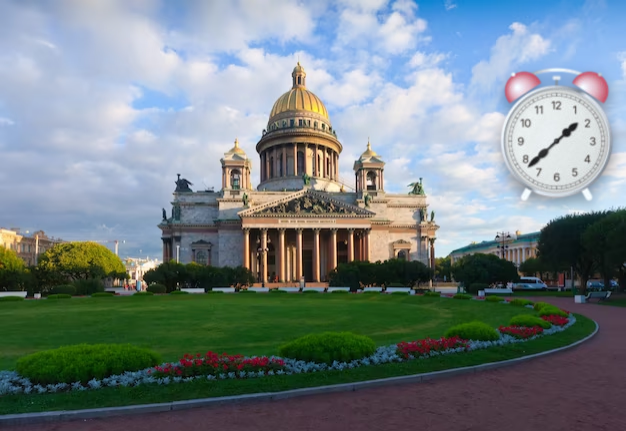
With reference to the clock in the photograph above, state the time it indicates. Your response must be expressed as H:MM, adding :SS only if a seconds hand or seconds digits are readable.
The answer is 1:38
